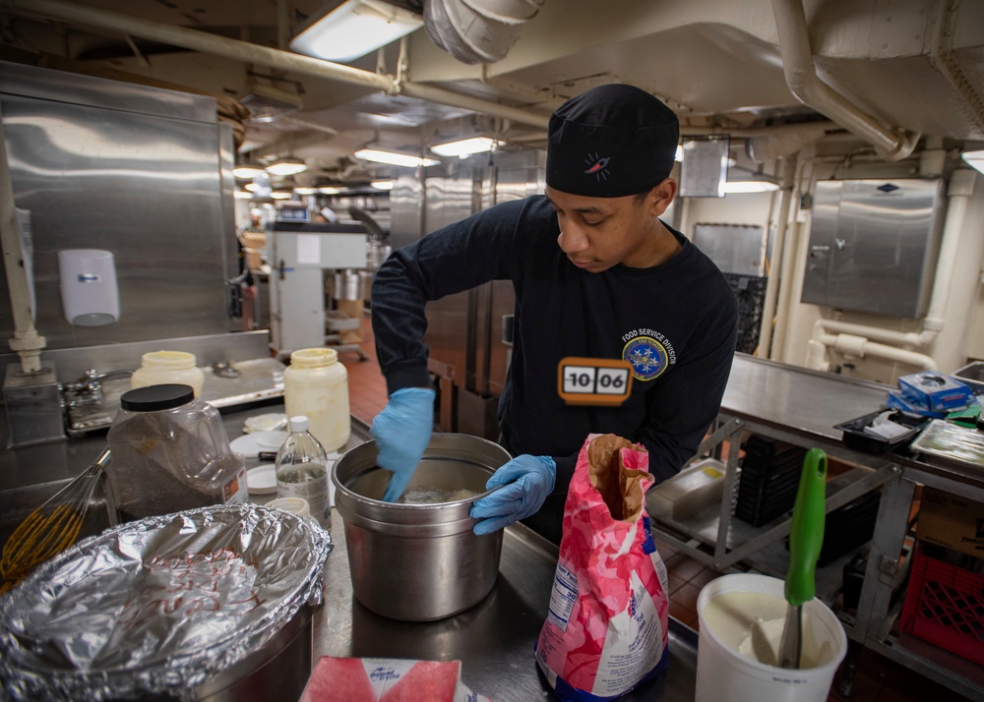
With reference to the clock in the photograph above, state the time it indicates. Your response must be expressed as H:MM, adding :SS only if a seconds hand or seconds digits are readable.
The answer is 10:06
